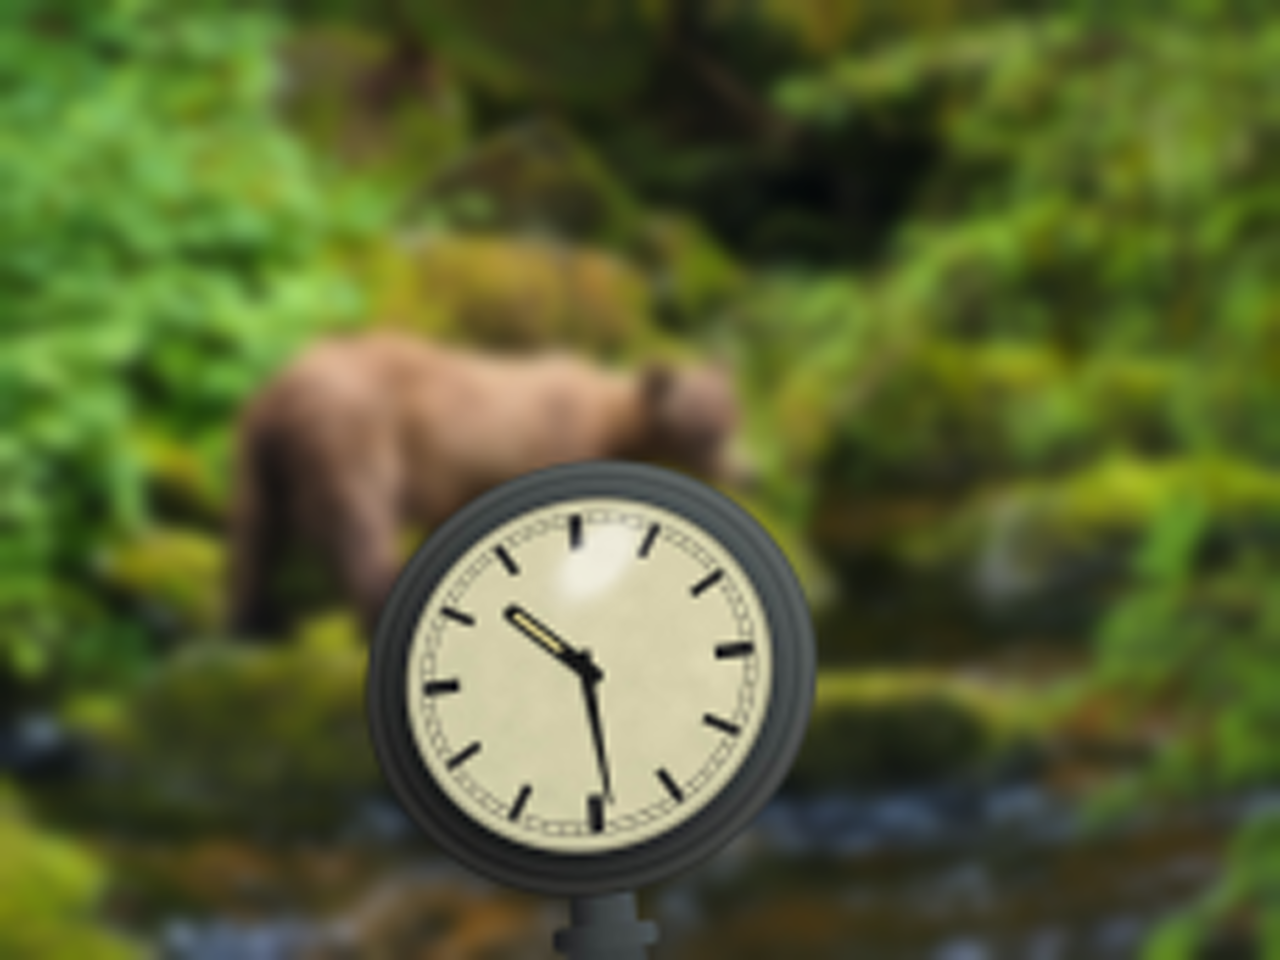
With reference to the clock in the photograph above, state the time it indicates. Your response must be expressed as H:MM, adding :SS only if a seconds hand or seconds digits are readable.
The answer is 10:29
